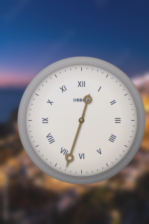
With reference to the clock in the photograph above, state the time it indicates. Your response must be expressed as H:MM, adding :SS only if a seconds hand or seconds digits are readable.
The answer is 12:33
